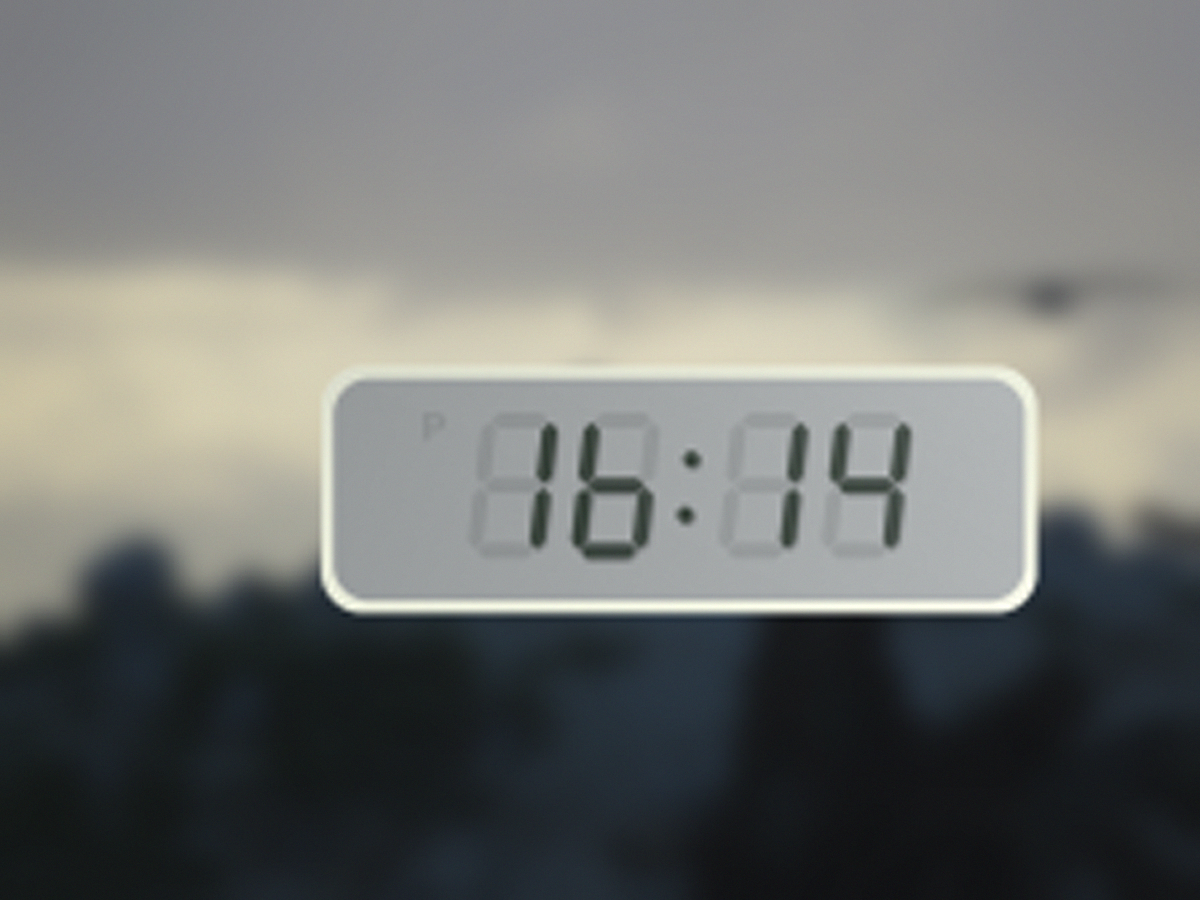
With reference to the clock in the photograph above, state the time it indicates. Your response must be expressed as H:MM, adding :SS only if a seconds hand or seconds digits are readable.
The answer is 16:14
